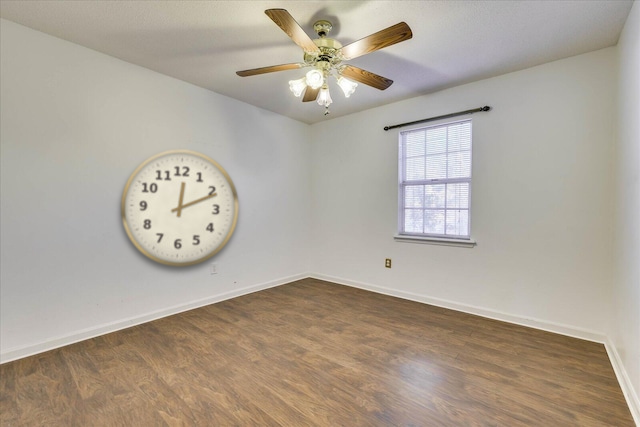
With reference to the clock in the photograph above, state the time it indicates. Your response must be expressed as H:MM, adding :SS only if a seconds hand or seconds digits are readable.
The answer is 12:11
